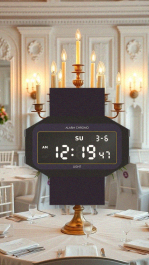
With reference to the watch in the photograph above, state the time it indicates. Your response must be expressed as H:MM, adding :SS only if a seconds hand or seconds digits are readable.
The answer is 12:19:47
